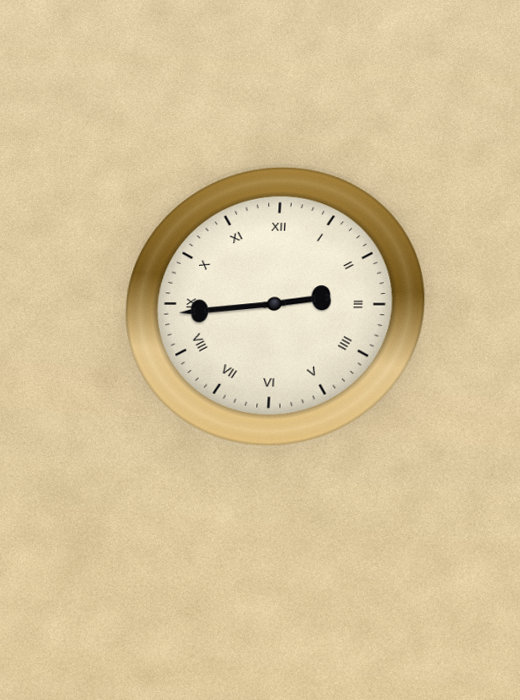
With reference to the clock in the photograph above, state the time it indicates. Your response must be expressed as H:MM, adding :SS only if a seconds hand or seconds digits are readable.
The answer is 2:44
